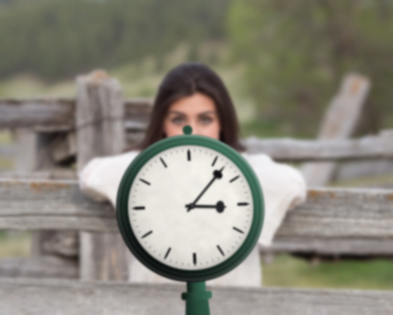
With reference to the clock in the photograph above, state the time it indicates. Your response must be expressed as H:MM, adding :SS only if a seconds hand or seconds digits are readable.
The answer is 3:07
